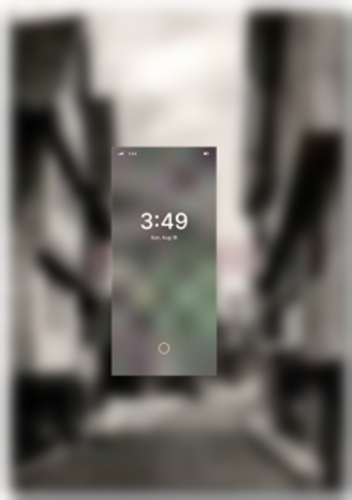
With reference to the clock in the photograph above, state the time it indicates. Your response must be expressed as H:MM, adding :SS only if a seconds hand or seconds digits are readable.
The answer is 3:49
